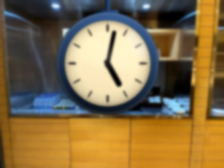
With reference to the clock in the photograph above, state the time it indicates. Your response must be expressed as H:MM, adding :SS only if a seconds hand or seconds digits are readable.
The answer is 5:02
